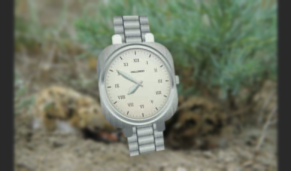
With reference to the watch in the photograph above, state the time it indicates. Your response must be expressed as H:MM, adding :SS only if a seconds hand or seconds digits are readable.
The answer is 7:51
